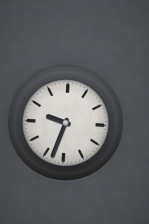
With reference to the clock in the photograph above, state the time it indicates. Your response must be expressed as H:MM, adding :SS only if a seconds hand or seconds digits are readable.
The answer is 9:33
